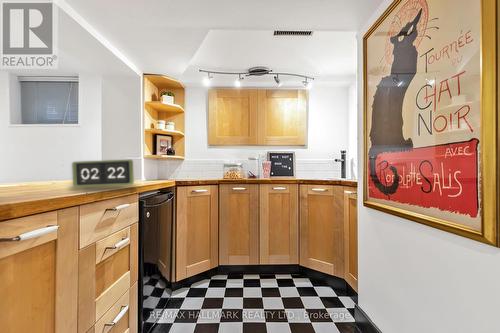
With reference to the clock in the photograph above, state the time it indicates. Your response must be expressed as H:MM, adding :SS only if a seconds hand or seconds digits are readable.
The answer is 2:22
